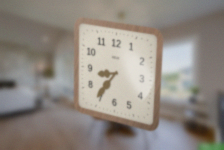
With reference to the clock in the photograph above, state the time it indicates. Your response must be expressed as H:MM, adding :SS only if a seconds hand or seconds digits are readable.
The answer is 8:36
